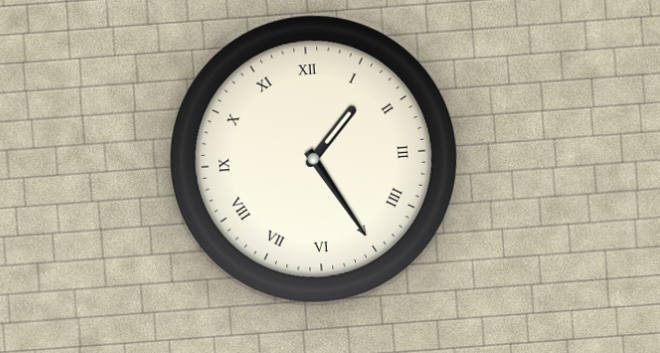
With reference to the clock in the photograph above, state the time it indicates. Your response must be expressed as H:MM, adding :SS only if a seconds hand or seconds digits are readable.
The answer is 1:25
